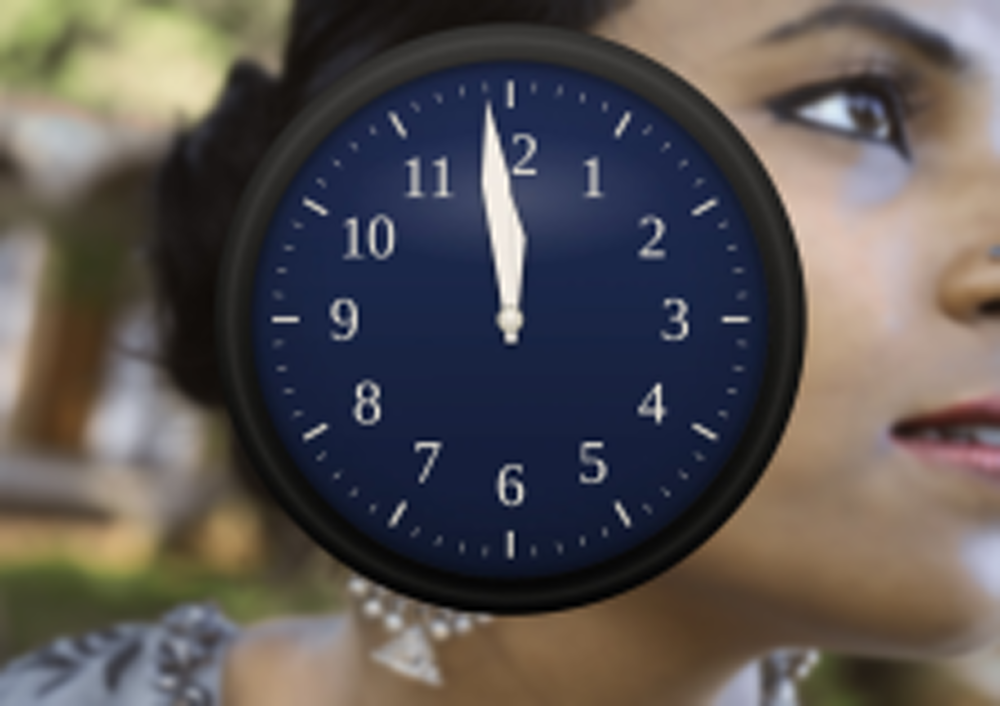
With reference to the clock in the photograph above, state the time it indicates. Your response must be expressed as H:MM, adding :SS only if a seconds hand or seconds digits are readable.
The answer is 11:59
